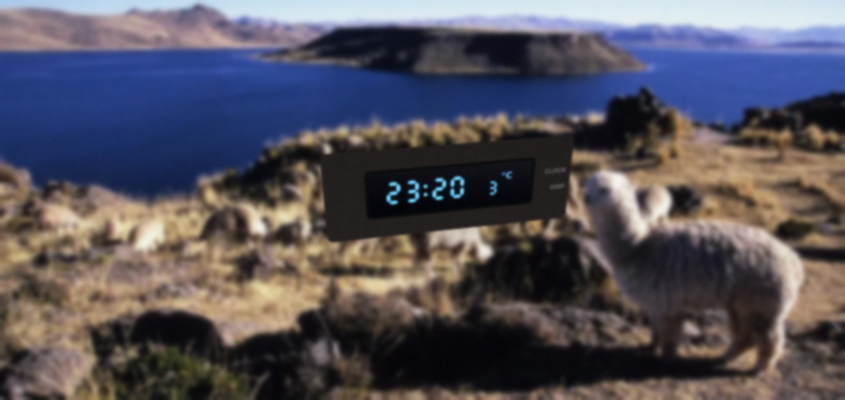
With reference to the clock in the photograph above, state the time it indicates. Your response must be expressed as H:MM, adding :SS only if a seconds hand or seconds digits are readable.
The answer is 23:20
